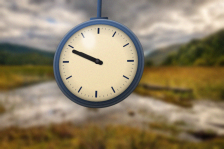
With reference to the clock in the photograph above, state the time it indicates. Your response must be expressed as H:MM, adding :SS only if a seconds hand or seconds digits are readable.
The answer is 9:49
